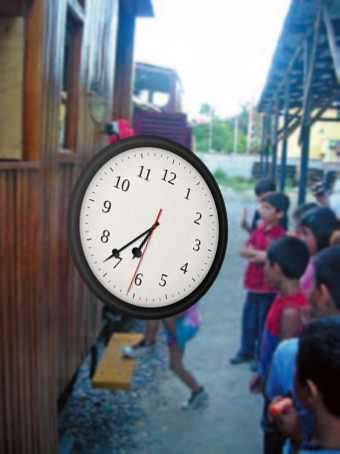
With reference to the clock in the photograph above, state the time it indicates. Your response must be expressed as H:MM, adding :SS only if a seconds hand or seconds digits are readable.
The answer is 6:36:31
